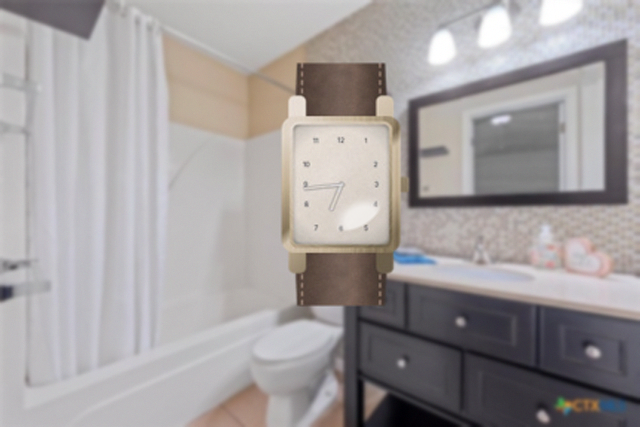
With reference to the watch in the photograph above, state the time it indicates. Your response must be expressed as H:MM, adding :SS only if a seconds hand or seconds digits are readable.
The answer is 6:44
